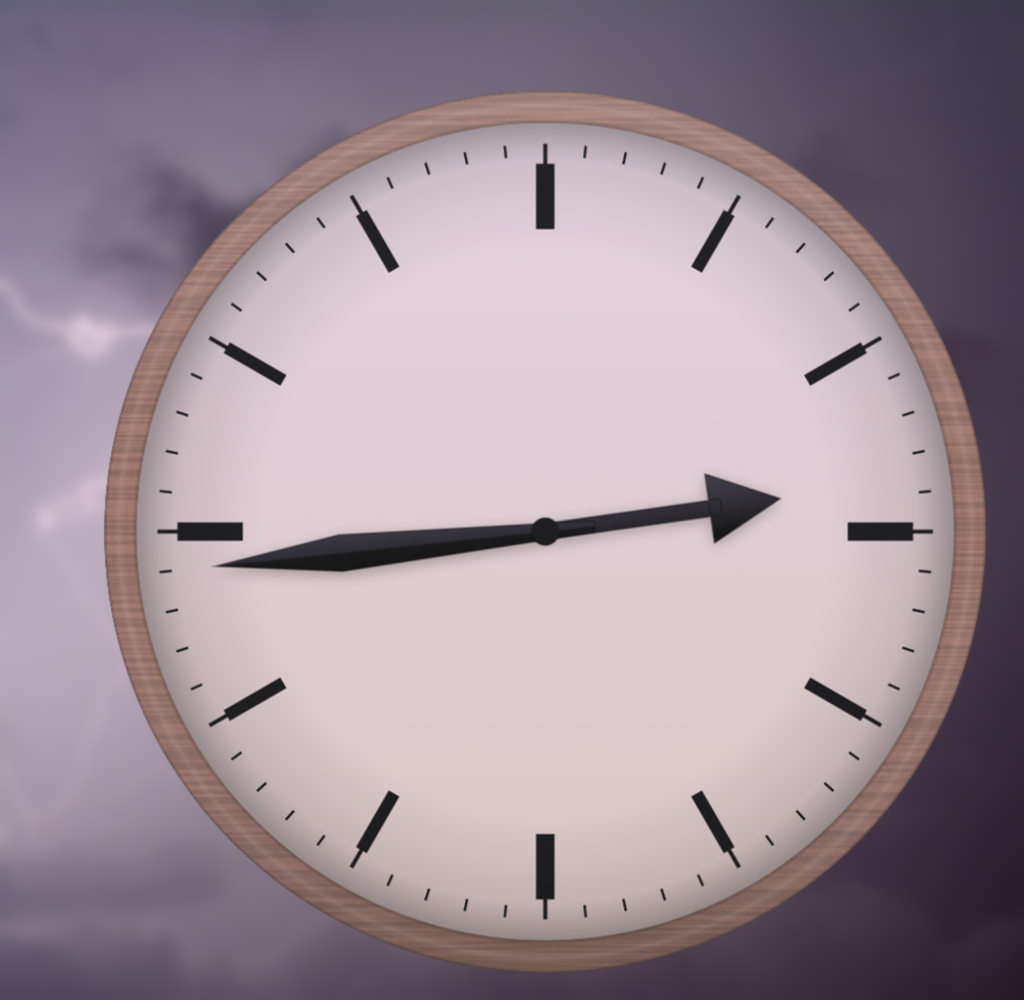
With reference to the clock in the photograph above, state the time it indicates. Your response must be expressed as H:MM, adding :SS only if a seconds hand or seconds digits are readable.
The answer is 2:44
